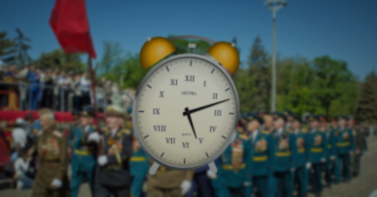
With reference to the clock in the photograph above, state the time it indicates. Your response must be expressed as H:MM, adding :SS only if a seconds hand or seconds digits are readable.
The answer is 5:12
